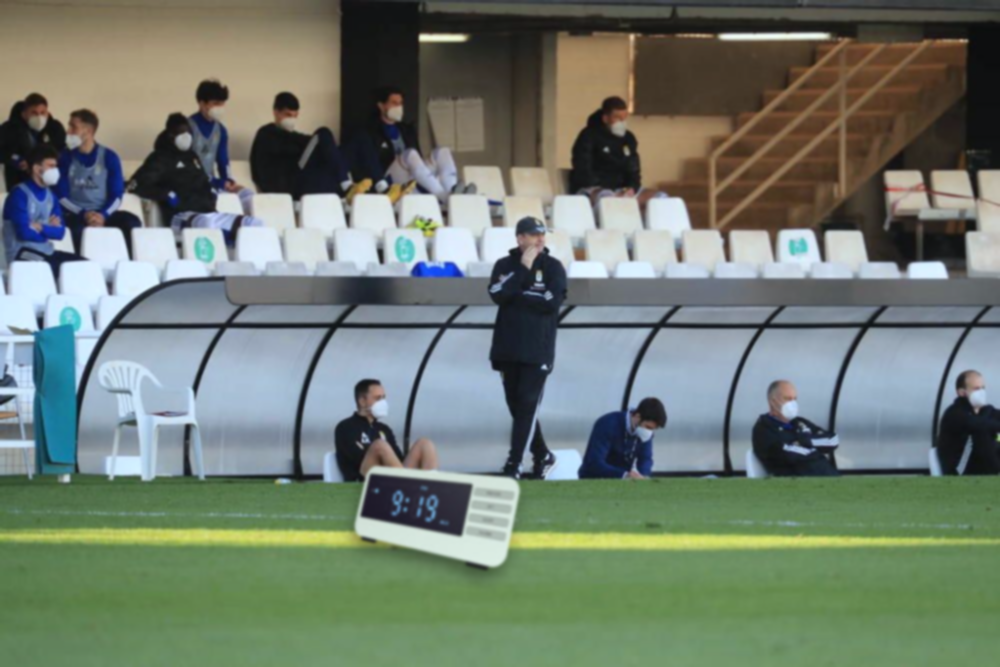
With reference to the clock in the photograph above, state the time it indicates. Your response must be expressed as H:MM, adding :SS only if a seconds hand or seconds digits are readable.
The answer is 9:19
